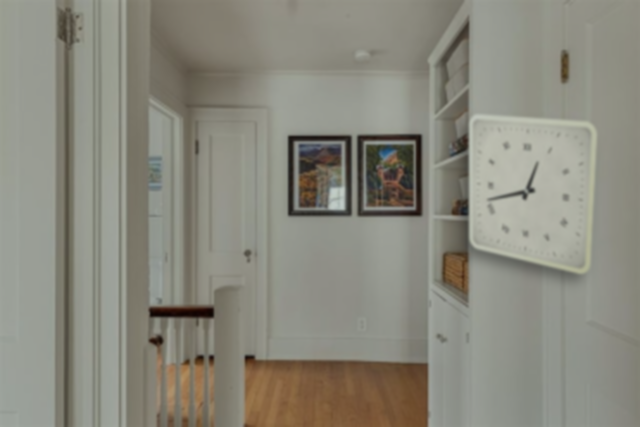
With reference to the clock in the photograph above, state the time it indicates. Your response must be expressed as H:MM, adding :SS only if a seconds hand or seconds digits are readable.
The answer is 12:42
